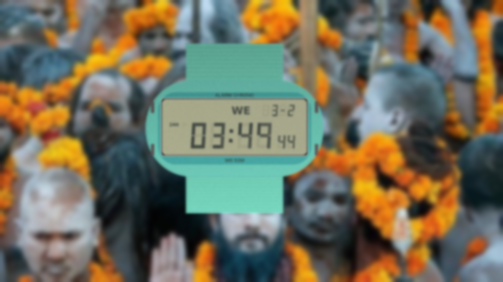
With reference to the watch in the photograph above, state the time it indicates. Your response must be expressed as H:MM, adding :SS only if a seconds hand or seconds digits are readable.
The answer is 3:49:44
